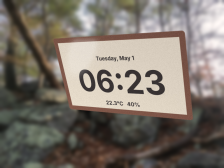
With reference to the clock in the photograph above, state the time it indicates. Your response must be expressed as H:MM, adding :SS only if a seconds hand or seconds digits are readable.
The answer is 6:23
